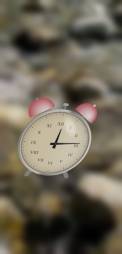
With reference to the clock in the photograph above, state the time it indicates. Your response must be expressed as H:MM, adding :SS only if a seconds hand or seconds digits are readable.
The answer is 12:14
